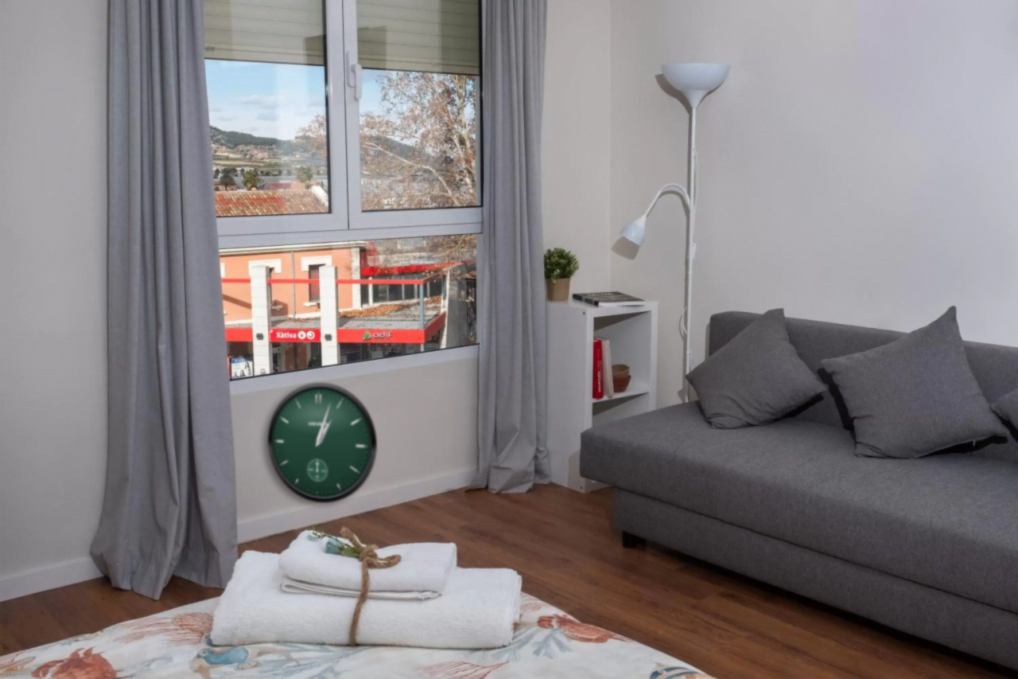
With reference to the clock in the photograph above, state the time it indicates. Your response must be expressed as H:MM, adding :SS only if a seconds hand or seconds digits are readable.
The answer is 1:03
